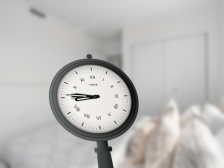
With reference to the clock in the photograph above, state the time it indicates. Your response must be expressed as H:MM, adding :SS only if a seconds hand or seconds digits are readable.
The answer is 8:46
